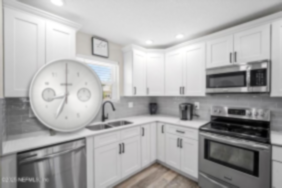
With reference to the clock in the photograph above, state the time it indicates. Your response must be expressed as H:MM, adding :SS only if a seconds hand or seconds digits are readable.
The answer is 8:34
